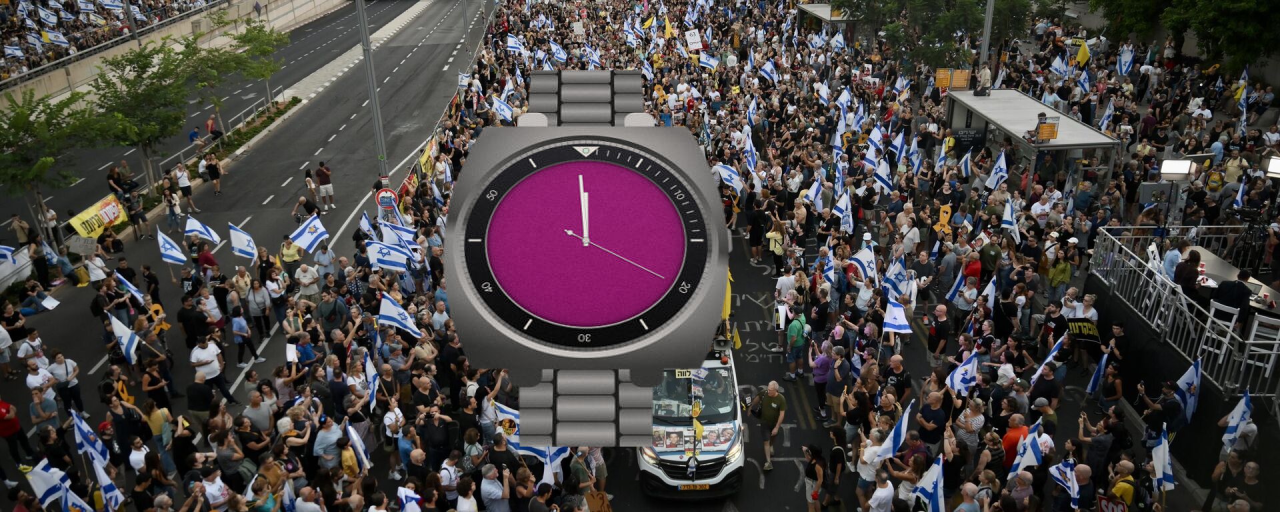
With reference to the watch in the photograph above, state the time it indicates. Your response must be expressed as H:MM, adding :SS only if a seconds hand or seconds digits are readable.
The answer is 11:59:20
